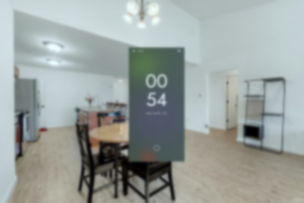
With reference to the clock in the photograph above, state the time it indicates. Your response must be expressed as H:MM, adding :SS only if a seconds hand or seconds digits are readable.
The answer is 0:54
